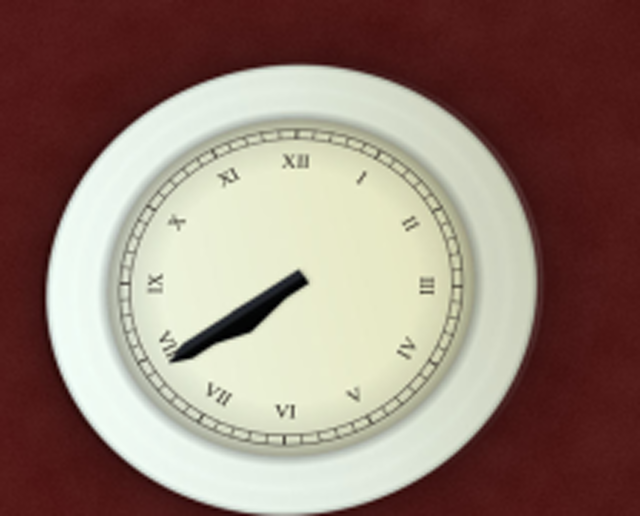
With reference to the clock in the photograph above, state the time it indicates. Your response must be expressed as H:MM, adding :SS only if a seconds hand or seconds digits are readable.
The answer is 7:39
